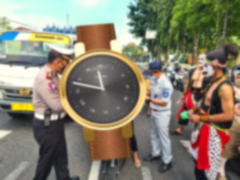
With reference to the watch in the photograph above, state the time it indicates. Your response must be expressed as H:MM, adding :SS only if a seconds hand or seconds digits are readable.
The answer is 11:48
